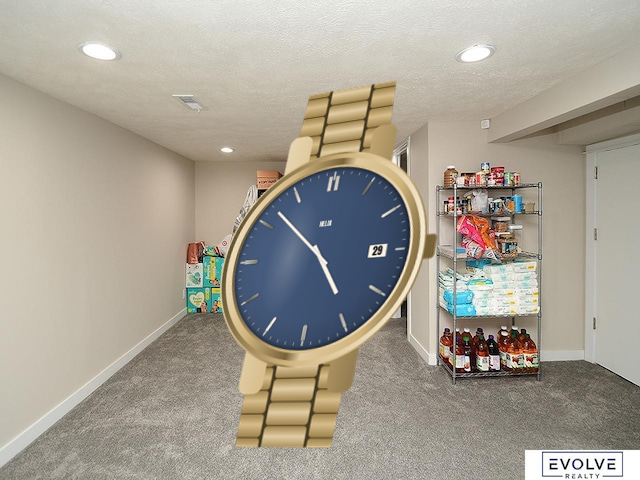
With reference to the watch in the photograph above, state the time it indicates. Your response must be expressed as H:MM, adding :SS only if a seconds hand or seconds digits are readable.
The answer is 4:52
